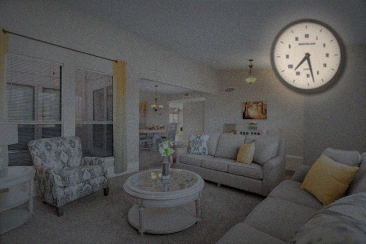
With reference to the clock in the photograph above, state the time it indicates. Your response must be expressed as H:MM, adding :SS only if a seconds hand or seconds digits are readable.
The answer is 7:28
